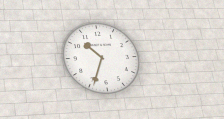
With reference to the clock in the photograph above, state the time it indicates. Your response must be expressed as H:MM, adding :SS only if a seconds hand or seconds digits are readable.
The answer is 10:34
